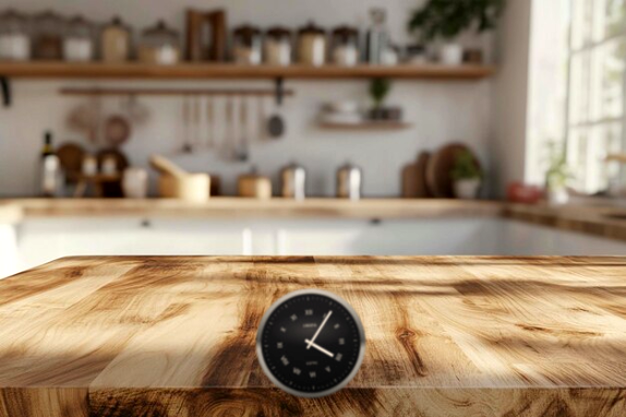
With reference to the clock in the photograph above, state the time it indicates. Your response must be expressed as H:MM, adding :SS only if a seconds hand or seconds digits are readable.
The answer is 4:06
